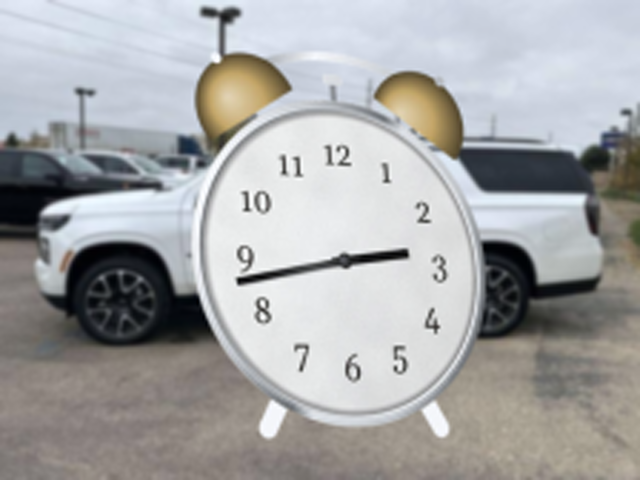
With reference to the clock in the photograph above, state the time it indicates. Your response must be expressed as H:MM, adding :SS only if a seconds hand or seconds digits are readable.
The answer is 2:43
